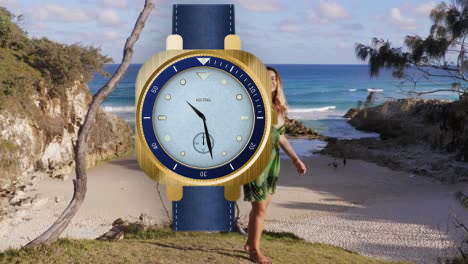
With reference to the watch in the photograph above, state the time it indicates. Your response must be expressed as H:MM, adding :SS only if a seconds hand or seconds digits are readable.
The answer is 10:28
